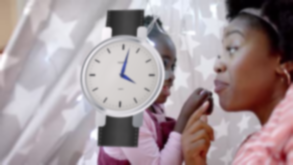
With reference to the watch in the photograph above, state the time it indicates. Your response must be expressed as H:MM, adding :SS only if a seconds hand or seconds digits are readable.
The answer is 4:02
